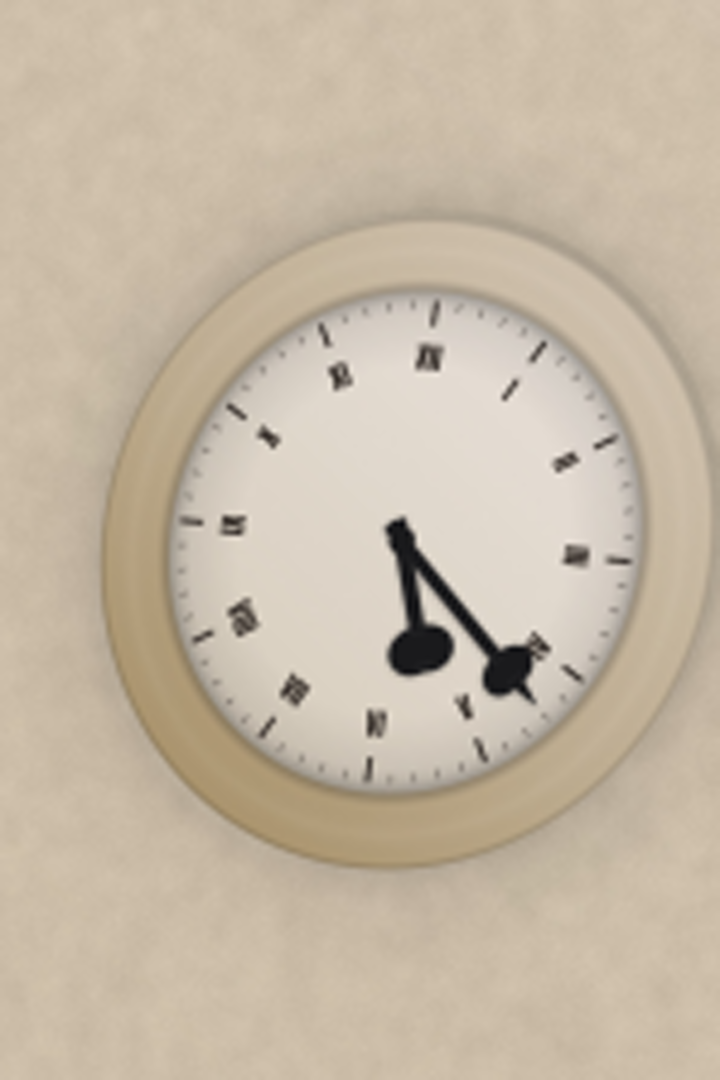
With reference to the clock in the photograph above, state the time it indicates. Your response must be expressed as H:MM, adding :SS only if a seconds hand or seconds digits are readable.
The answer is 5:22
